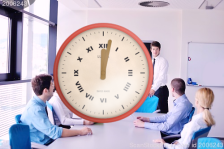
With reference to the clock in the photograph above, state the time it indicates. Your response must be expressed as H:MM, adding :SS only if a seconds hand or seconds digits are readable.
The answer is 12:02
